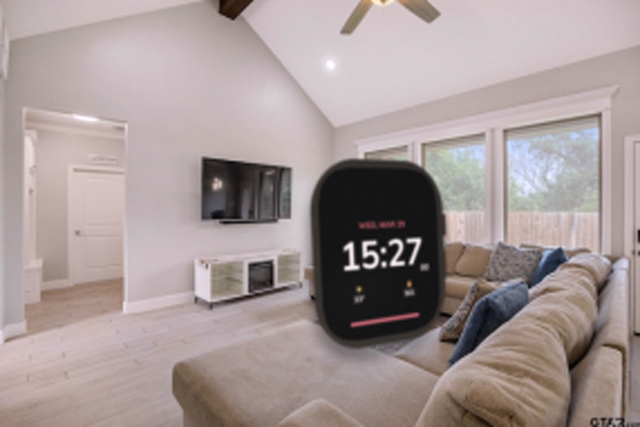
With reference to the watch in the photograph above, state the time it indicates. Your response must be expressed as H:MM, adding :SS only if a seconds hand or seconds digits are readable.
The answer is 15:27
